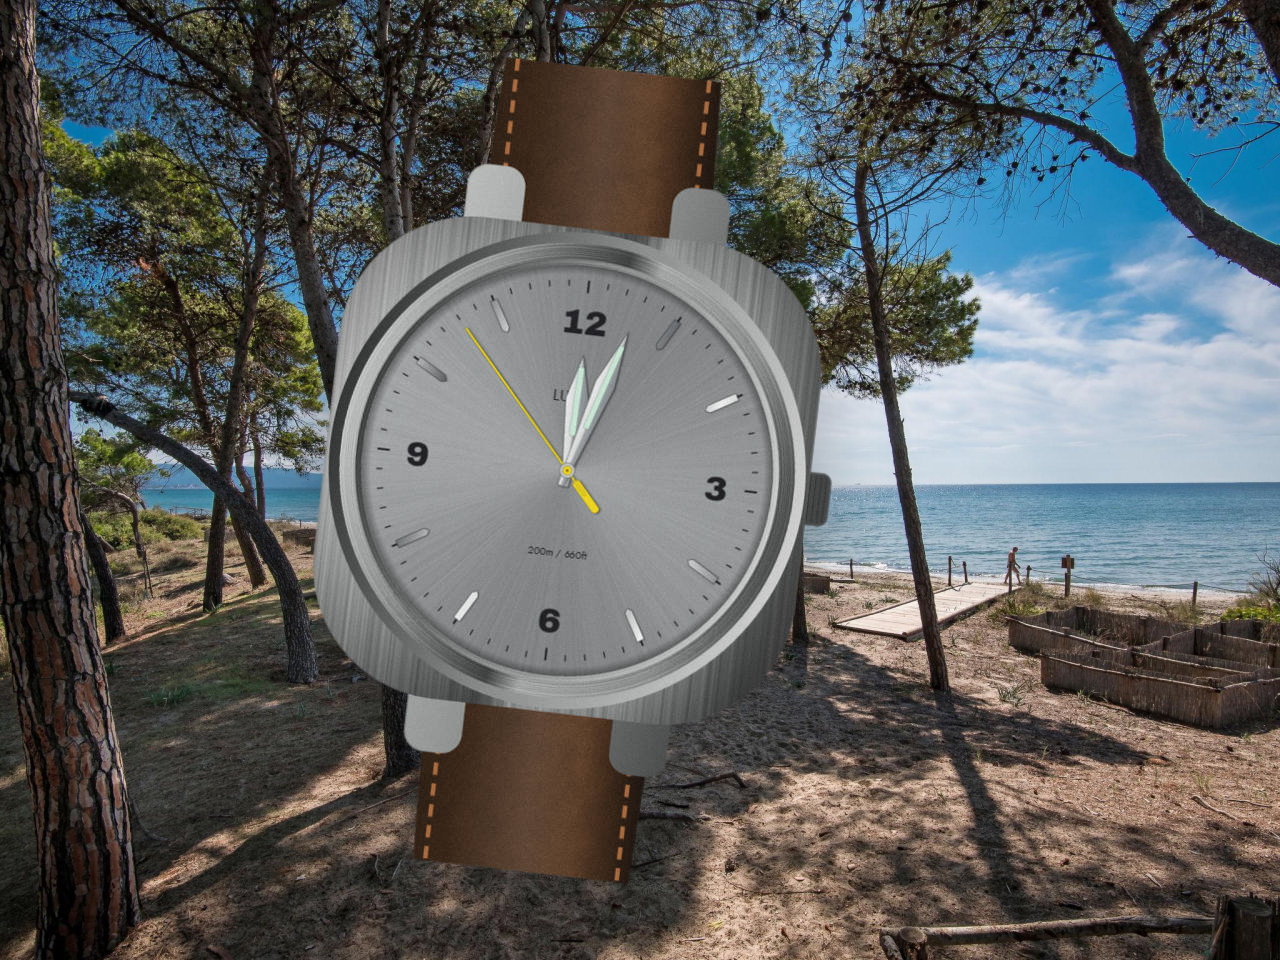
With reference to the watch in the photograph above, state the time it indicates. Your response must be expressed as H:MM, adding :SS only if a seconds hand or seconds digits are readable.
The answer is 12:02:53
